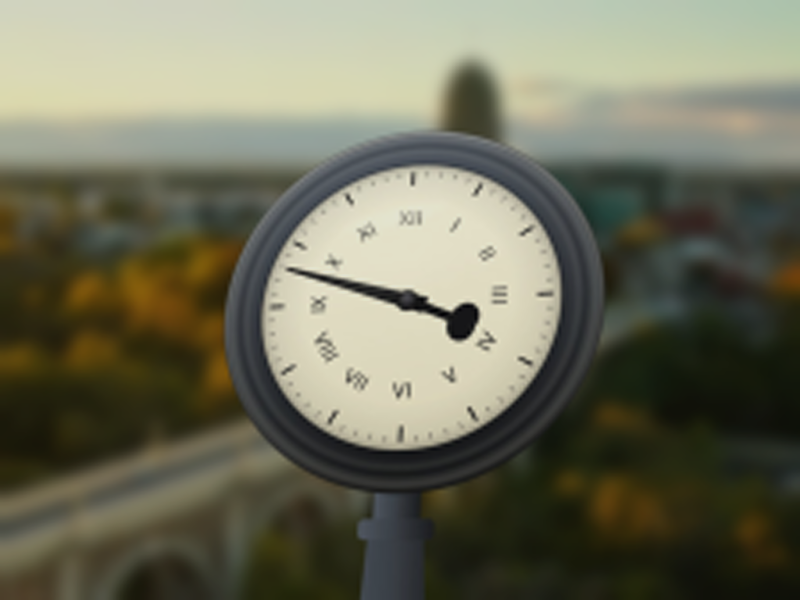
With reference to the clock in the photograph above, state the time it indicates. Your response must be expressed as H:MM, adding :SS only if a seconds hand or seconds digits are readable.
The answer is 3:48
